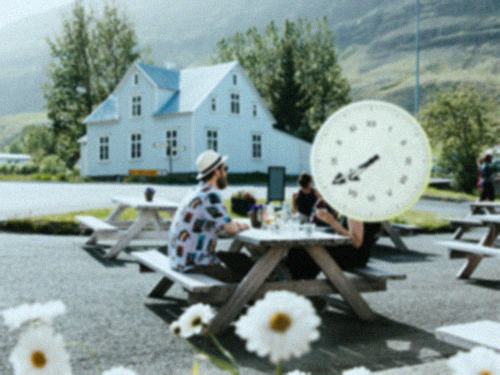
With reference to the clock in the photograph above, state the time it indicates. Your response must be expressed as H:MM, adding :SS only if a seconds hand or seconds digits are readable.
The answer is 7:40
